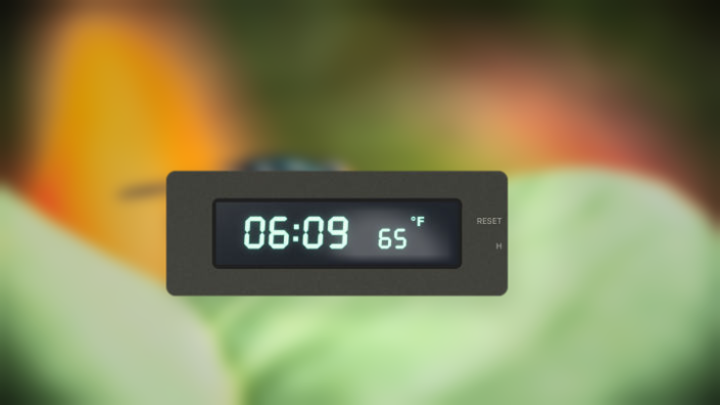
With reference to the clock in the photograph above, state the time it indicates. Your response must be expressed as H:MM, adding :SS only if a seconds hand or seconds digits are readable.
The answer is 6:09
